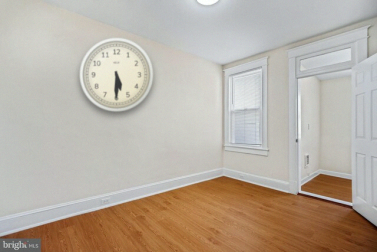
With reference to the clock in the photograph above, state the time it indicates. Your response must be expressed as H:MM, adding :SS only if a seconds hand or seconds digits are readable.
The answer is 5:30
